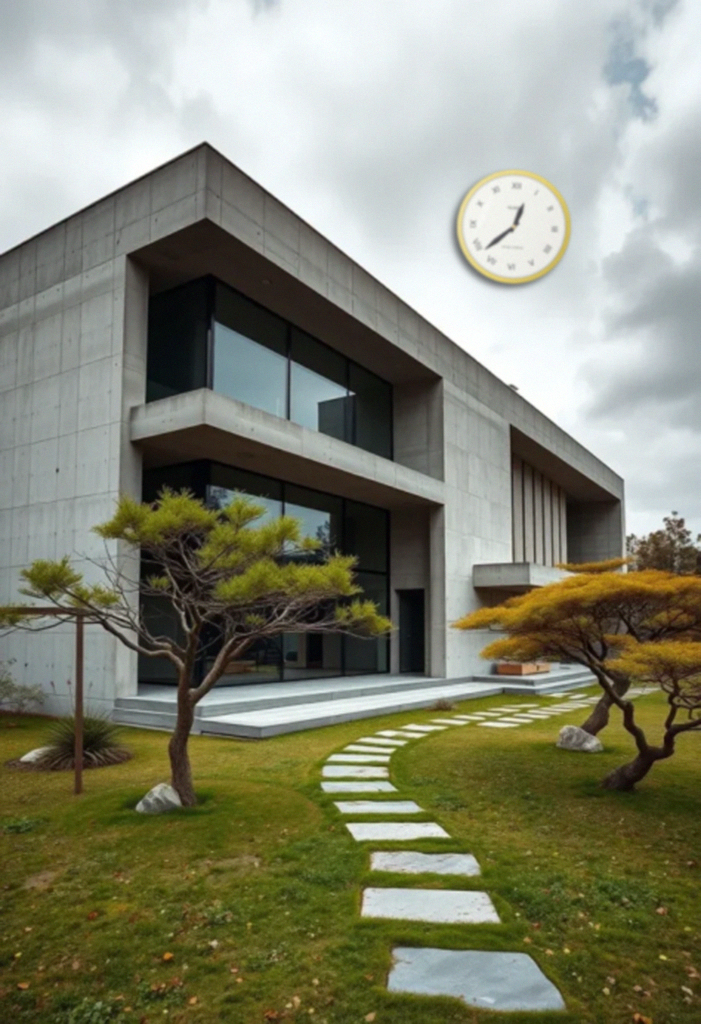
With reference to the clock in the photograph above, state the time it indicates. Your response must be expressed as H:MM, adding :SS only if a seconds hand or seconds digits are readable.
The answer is 12:38
